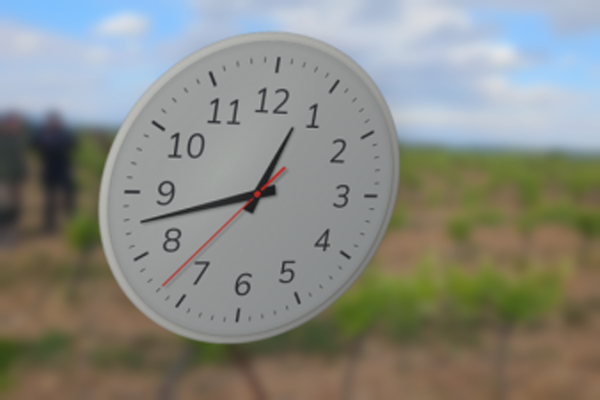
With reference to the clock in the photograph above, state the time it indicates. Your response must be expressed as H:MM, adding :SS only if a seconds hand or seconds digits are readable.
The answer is 12:42:37
